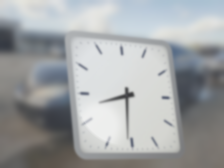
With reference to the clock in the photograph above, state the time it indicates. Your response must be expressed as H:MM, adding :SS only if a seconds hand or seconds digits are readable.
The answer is 8:31
